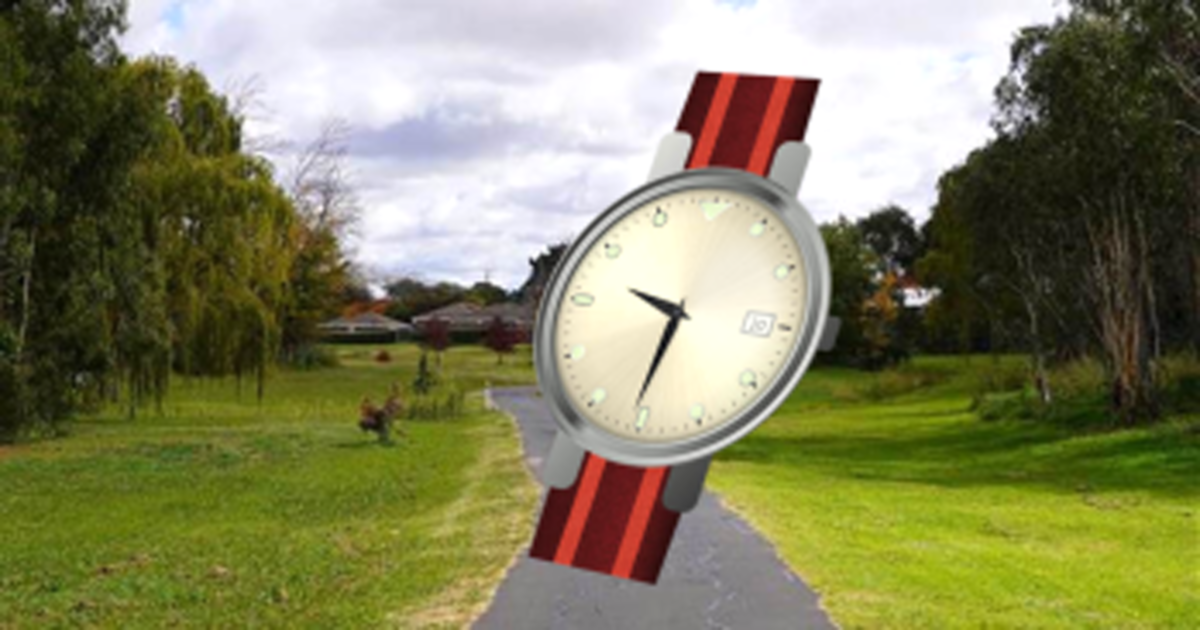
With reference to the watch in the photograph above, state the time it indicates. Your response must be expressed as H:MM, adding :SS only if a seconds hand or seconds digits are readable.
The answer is 9:31
